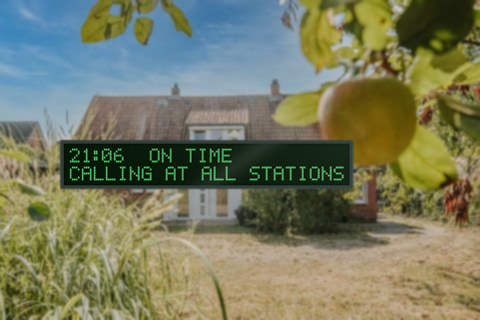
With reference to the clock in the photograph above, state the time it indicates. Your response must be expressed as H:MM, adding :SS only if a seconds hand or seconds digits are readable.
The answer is 21:06
